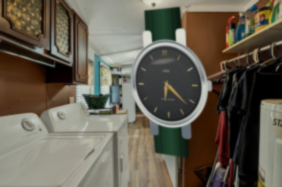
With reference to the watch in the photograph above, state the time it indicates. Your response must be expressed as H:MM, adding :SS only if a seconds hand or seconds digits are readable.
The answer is 6:22
